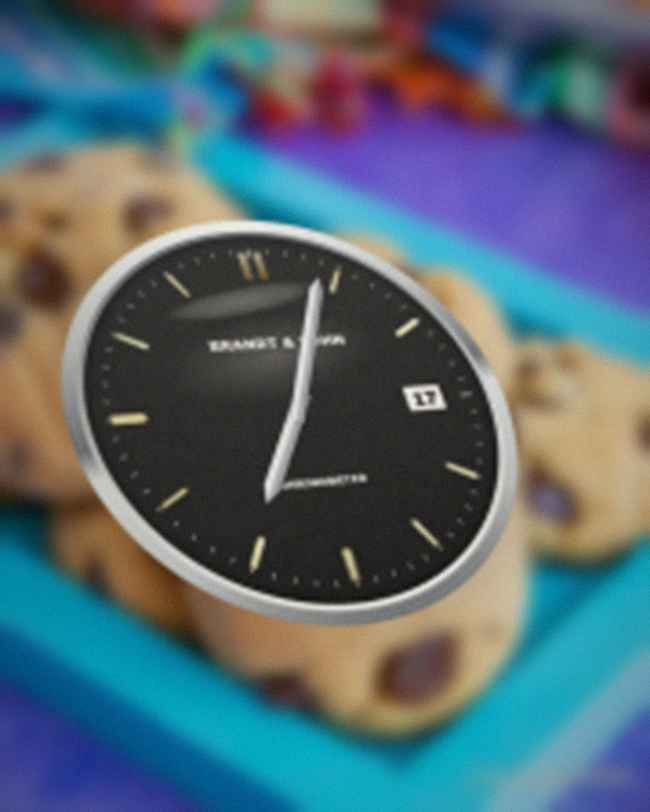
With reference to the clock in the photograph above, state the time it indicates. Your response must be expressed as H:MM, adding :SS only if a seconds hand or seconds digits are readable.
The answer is 7:04
